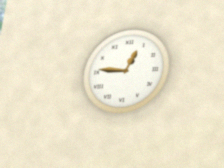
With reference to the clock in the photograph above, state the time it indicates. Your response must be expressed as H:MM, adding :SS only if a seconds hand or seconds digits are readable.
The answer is 12:46
